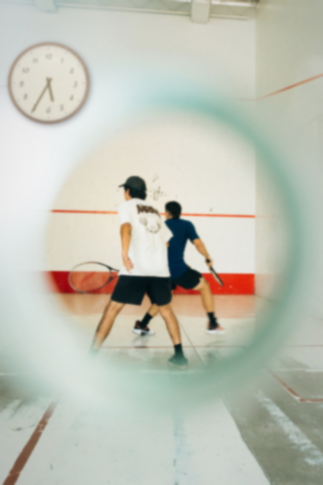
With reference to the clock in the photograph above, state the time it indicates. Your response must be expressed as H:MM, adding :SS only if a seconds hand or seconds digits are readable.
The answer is 5:35
